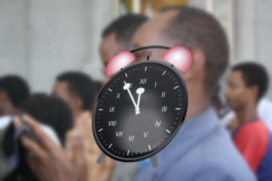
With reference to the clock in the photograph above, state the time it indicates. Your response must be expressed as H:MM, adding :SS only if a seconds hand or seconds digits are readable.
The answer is 11:54
